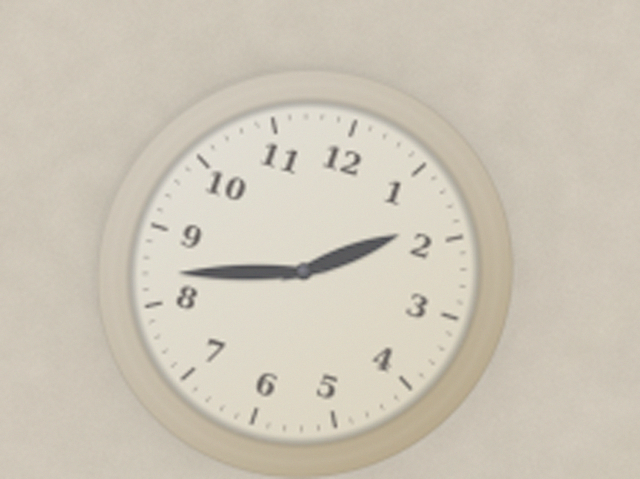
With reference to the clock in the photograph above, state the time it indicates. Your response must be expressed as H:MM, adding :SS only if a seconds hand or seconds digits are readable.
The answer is 1:42
